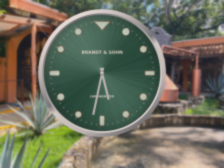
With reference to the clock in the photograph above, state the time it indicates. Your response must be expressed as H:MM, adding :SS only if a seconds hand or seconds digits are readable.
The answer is 5:32
